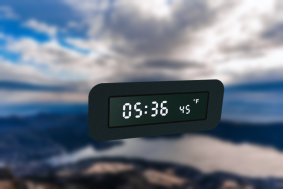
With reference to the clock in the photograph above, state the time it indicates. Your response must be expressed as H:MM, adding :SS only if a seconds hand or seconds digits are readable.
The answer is 5:36
